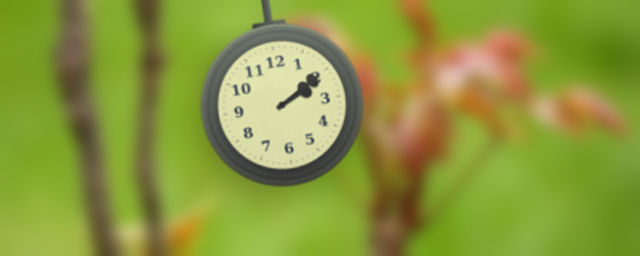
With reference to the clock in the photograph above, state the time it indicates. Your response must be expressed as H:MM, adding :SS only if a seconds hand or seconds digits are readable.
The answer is 2:10
